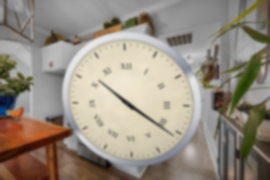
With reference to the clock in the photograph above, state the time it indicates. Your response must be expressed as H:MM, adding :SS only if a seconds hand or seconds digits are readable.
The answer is 10:21
